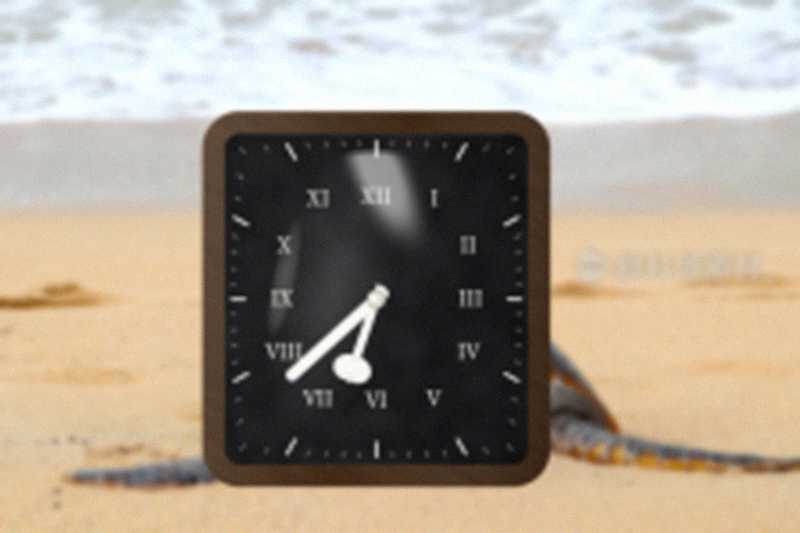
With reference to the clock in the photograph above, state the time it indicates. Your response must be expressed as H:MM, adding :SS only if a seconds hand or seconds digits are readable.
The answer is 6:38
